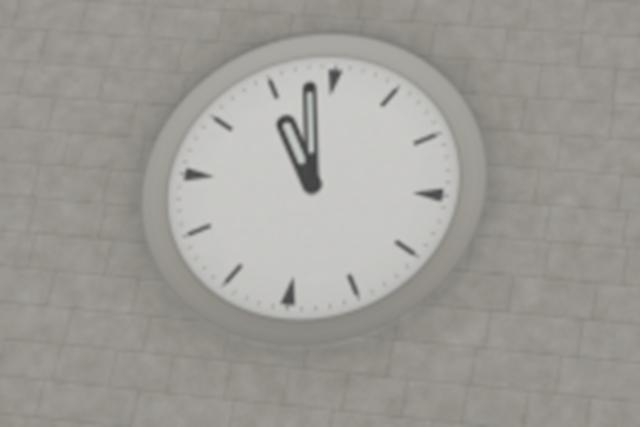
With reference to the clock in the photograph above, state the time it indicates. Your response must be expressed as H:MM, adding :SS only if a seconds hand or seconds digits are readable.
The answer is 10:58
